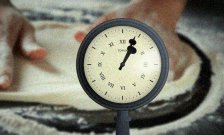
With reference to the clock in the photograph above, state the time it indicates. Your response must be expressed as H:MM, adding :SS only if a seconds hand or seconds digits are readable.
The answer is 1:04
